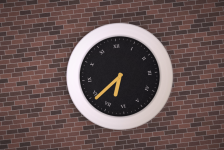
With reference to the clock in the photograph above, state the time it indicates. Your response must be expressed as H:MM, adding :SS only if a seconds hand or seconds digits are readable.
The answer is 6:39
